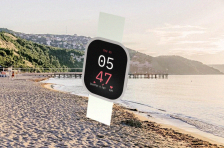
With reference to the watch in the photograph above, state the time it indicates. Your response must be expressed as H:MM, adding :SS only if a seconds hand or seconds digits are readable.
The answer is 5:47
